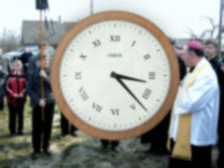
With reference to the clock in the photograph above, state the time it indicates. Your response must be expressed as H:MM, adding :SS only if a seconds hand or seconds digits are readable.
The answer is 3:23
